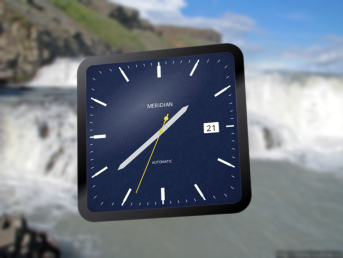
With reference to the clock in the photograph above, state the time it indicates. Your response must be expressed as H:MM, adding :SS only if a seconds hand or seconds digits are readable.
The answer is 1:38:34
